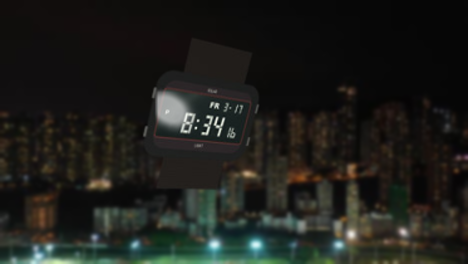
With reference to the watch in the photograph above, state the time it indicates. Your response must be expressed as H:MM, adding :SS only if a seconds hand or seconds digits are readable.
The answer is 8:34:16
